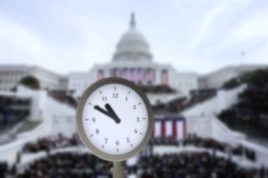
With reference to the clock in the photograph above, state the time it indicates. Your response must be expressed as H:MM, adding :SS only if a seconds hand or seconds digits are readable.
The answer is 10:50
